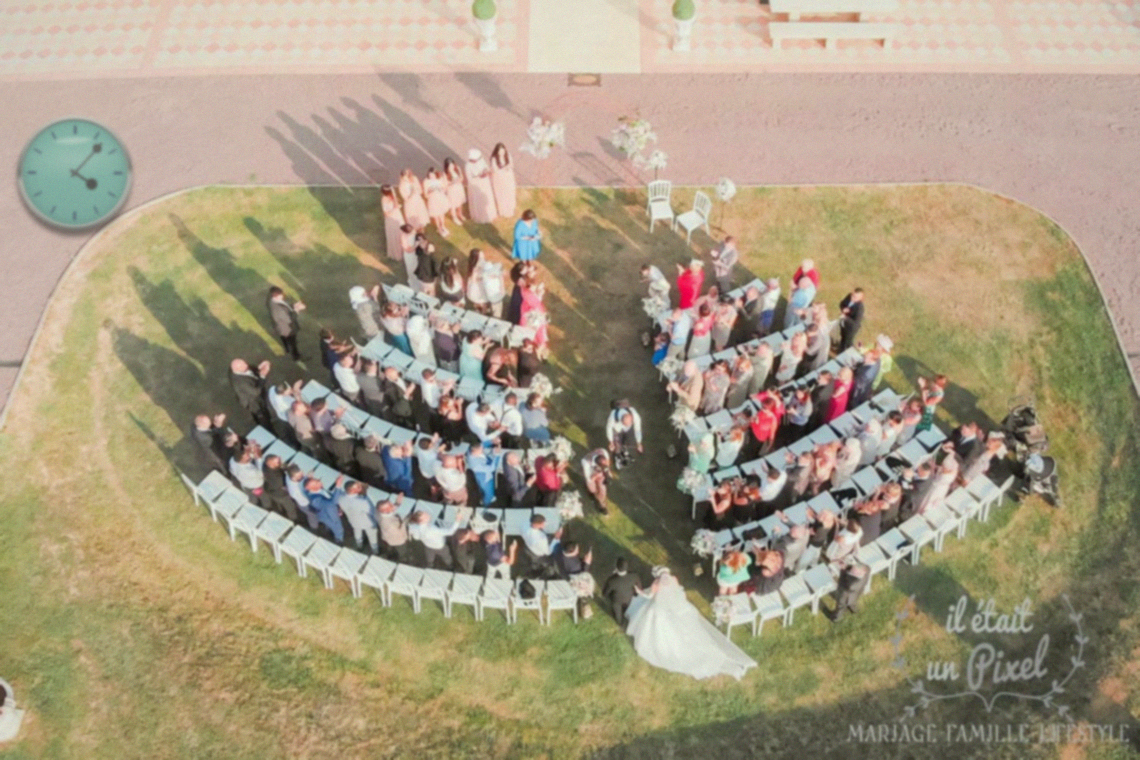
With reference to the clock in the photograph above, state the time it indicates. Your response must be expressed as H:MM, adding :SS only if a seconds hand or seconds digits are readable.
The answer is 4:07
